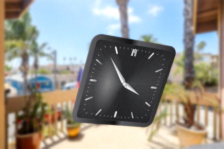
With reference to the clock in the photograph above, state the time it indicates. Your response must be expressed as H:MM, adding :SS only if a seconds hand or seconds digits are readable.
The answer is 3:53
